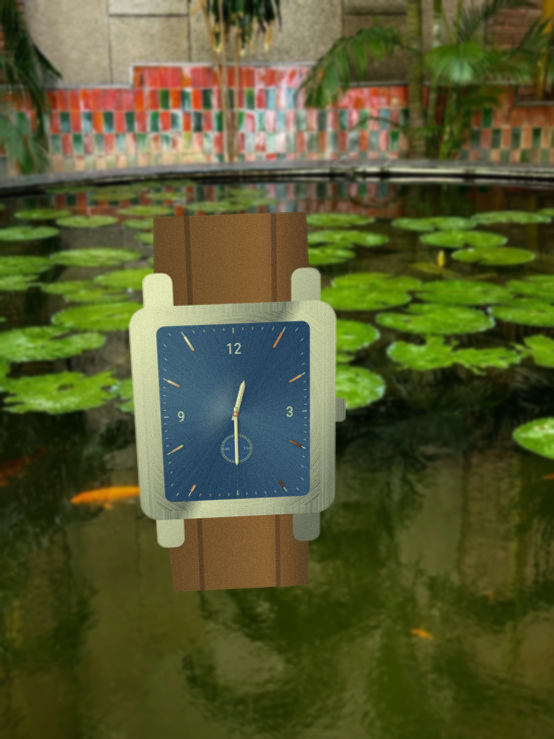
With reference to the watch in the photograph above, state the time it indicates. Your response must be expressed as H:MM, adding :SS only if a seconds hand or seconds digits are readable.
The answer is 12:30
